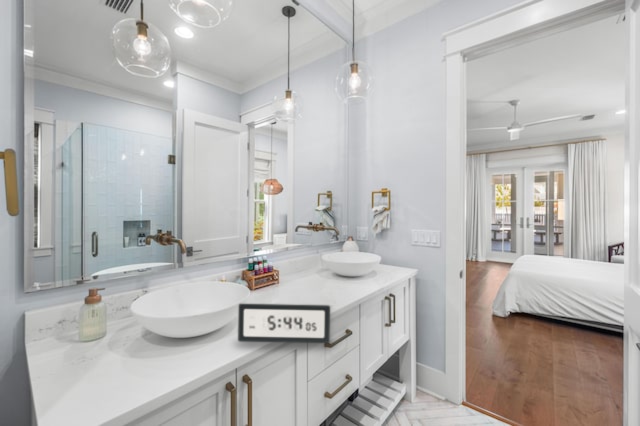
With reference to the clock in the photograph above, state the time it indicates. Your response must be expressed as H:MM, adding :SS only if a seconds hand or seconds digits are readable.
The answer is 5:44
